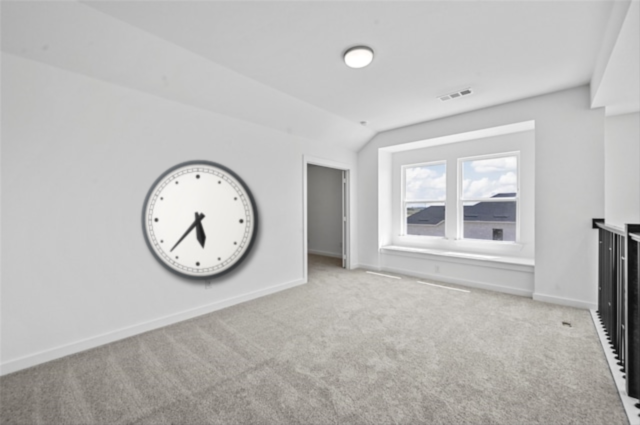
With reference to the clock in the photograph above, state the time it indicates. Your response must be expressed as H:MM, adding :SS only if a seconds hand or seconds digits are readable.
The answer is 5:37
